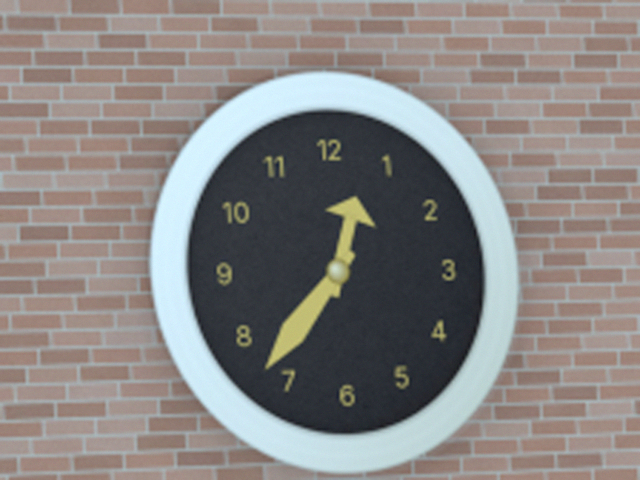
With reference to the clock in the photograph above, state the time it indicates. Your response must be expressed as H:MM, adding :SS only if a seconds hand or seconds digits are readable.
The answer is 12:37
